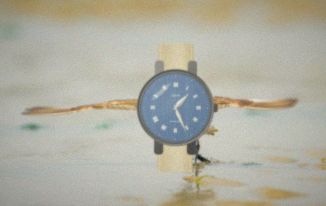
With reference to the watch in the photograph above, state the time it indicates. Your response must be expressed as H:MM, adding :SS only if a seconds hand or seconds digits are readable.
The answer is 1:26
